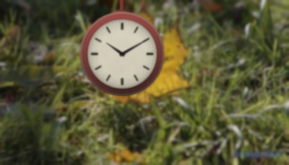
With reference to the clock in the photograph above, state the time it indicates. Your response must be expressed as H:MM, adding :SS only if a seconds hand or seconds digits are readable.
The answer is 10:10
